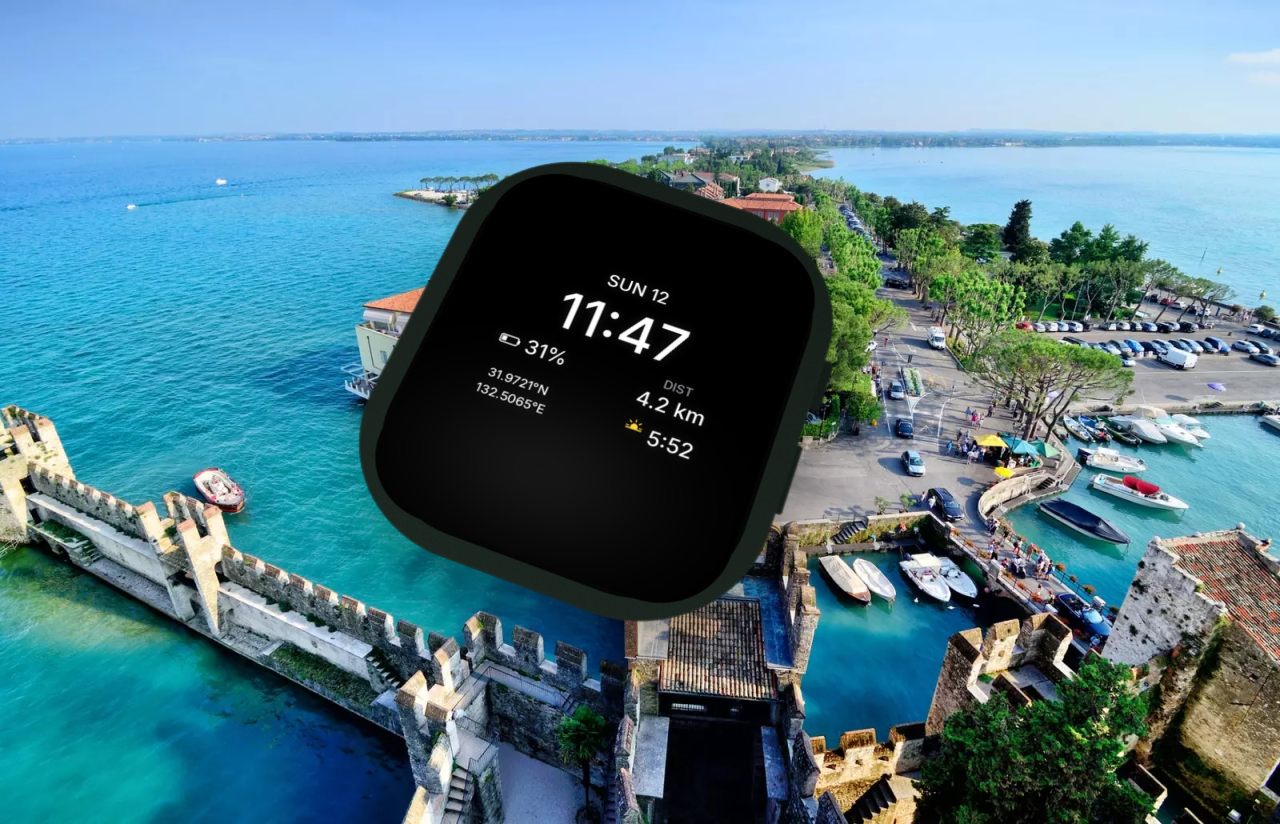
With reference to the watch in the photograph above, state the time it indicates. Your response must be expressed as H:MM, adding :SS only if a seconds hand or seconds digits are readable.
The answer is 11:47
